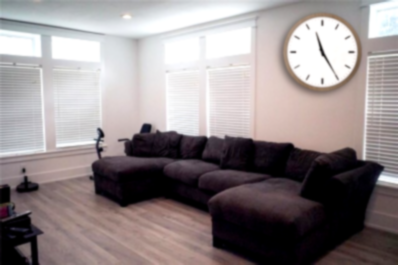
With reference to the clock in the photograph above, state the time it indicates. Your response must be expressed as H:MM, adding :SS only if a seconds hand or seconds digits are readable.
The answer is 11:25
